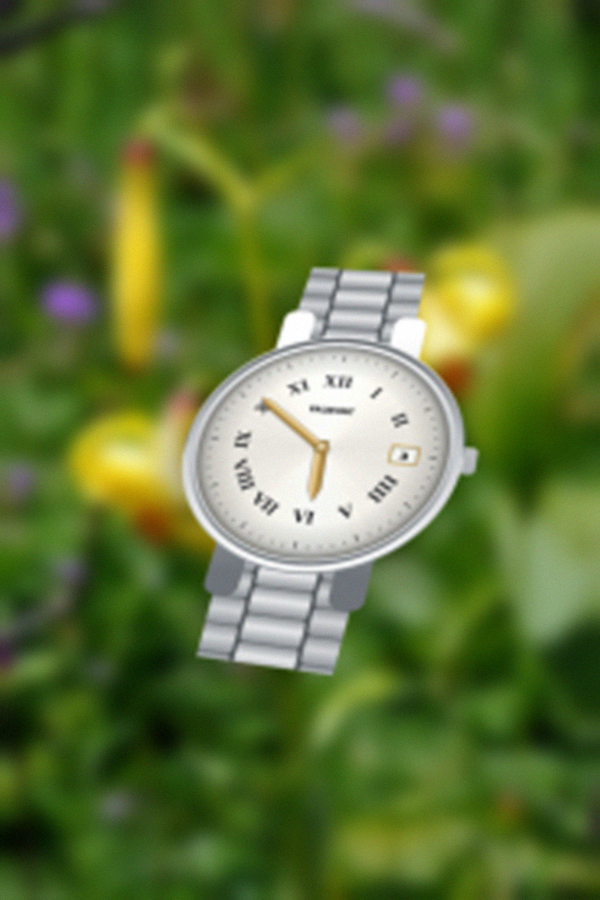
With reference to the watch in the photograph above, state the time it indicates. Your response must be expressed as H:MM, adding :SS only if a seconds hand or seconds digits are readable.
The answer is 5:51
